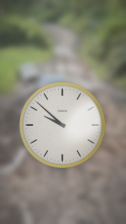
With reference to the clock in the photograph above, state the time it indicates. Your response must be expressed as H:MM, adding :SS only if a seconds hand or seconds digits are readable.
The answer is 9:52
